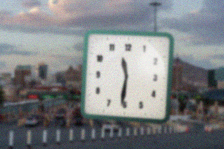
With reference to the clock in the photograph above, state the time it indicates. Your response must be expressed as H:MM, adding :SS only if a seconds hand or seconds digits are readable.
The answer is 11:31
